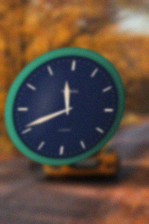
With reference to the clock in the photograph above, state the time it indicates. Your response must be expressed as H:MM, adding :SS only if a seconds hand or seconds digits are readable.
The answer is 11:41
